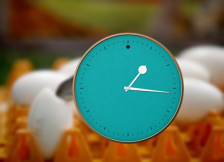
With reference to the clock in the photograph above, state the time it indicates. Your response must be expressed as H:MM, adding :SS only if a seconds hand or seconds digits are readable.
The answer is 1:16
